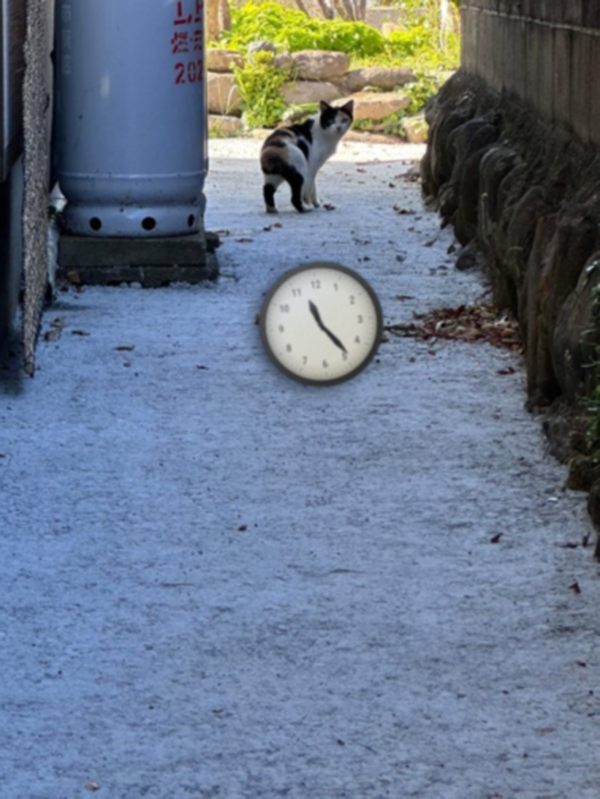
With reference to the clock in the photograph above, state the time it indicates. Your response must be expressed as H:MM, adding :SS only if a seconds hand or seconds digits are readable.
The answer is 11:24
